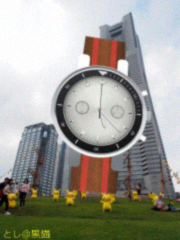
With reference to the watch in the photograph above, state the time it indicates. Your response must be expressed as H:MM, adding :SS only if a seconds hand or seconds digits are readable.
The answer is 5:22
